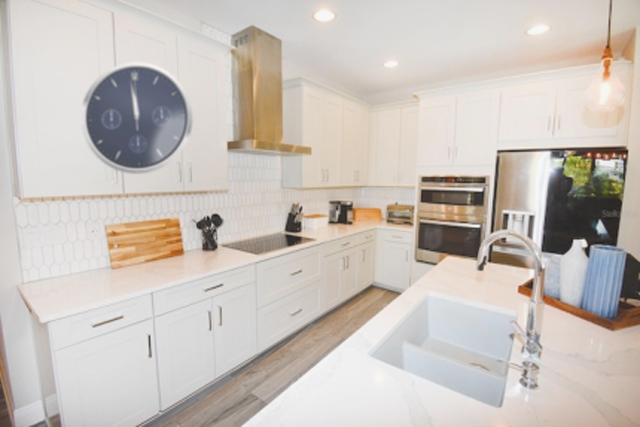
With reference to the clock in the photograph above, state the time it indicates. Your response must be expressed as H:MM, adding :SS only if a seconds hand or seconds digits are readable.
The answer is 11:59
